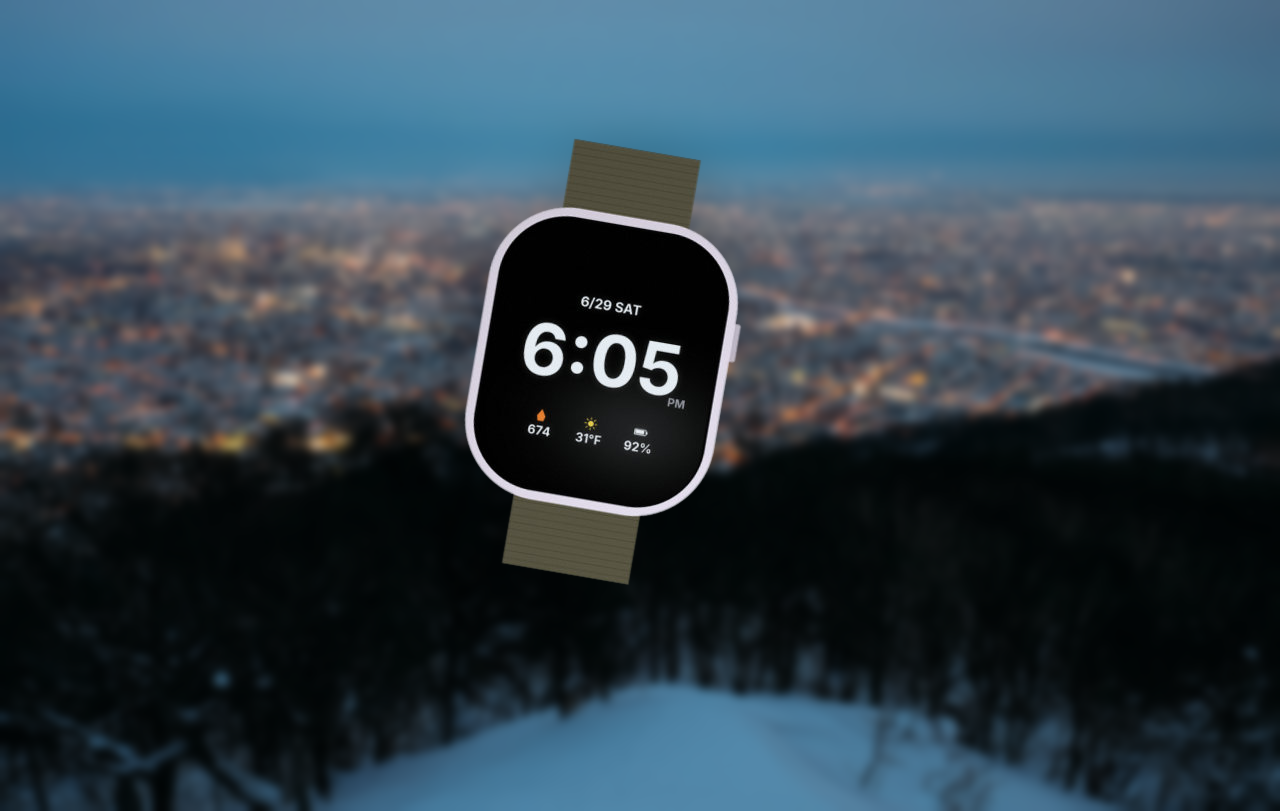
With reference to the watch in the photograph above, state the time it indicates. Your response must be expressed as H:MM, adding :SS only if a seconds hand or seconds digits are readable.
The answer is 6:05
